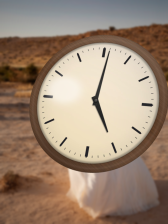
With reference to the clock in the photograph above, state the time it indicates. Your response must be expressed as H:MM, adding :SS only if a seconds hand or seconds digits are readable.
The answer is 5:01
